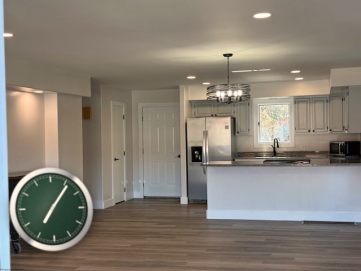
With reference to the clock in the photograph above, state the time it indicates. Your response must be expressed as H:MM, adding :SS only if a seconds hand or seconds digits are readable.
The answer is 7:06
